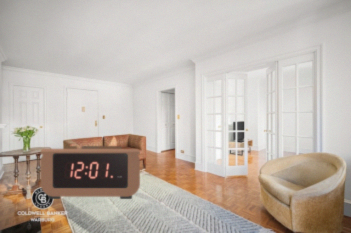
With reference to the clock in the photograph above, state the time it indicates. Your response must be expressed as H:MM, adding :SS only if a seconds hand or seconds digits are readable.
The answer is 12:01
